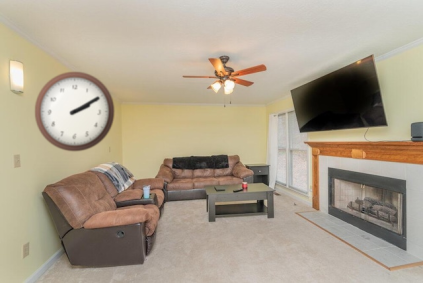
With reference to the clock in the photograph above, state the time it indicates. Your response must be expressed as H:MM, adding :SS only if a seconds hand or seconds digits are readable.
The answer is 2:10
